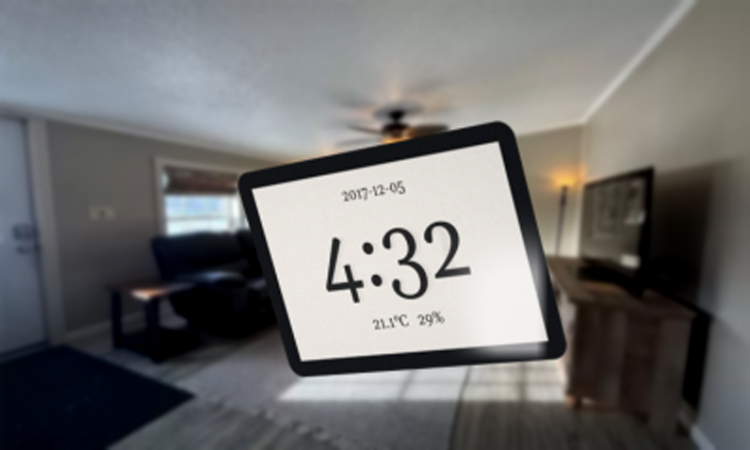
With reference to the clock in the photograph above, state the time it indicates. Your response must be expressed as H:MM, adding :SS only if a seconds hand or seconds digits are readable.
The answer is 4:32
